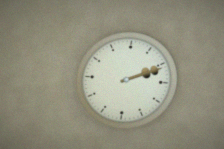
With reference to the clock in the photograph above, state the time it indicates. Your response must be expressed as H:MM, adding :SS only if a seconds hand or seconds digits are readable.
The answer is 2:11
